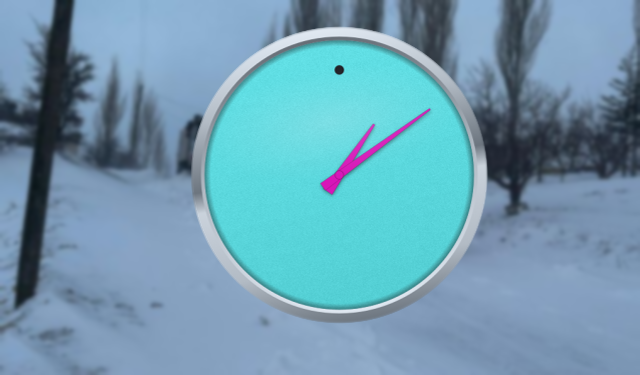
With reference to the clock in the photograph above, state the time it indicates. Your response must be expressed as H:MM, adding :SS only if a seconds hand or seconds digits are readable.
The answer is 1:09
